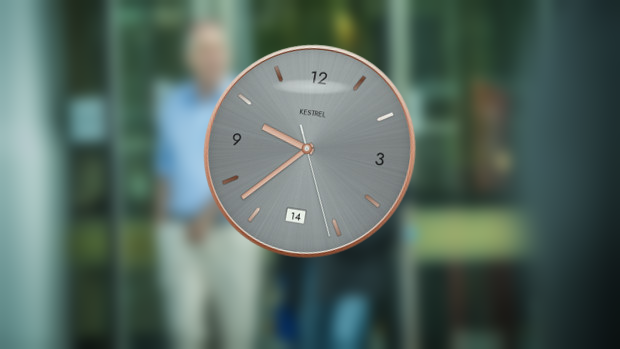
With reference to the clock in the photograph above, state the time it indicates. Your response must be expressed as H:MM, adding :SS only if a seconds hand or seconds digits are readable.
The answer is 9:37:26
